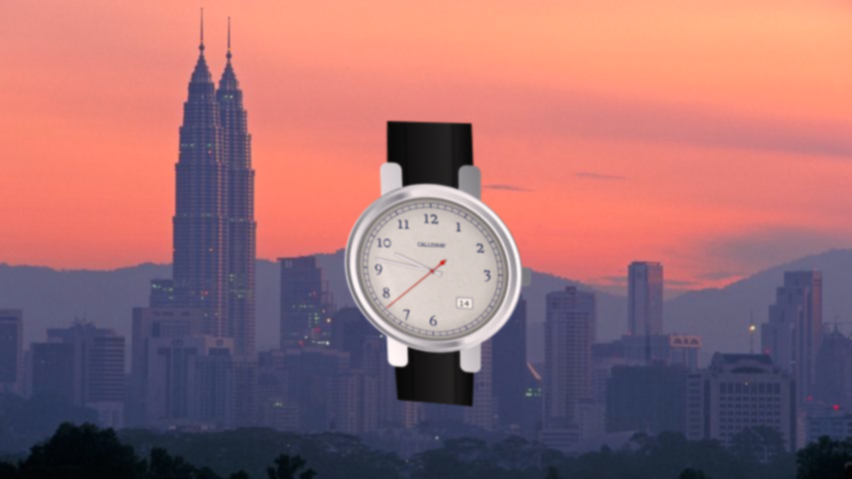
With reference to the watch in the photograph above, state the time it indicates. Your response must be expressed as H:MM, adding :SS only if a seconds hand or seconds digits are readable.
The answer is 9:46:38
